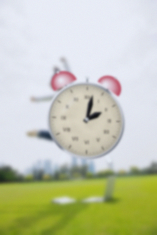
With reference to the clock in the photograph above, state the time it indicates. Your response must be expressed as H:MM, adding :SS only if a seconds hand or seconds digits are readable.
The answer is 2:02
